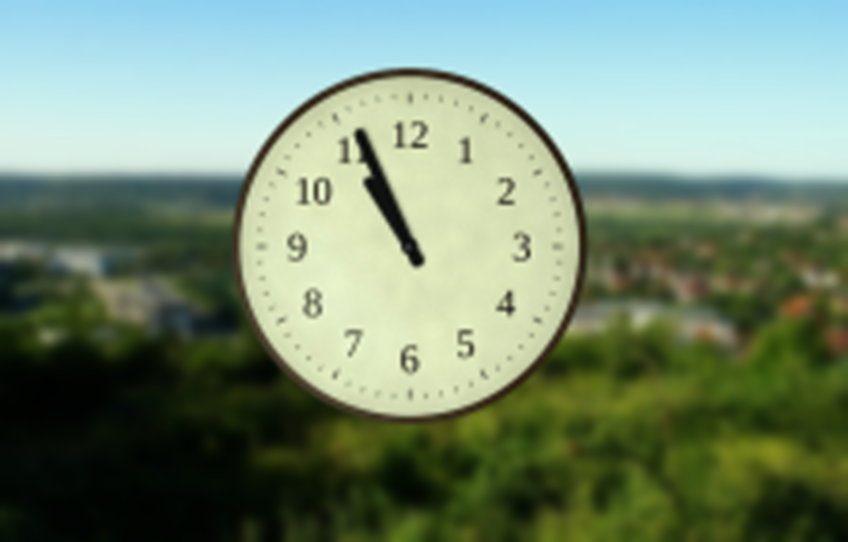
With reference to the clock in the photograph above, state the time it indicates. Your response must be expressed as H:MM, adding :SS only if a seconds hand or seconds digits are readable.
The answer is 10:56
